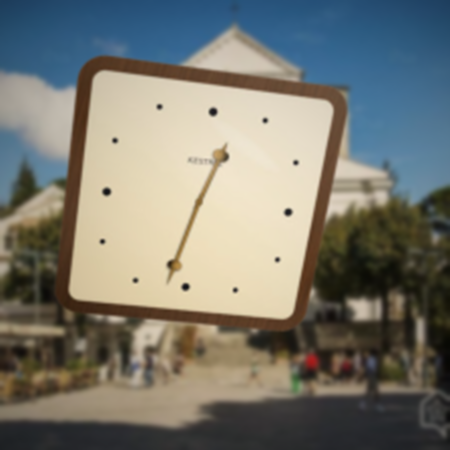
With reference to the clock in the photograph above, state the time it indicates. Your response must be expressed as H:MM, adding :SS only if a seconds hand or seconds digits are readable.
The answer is 12:32
